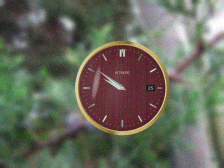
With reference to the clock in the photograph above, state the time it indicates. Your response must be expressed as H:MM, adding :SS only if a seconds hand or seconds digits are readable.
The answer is 9:51
